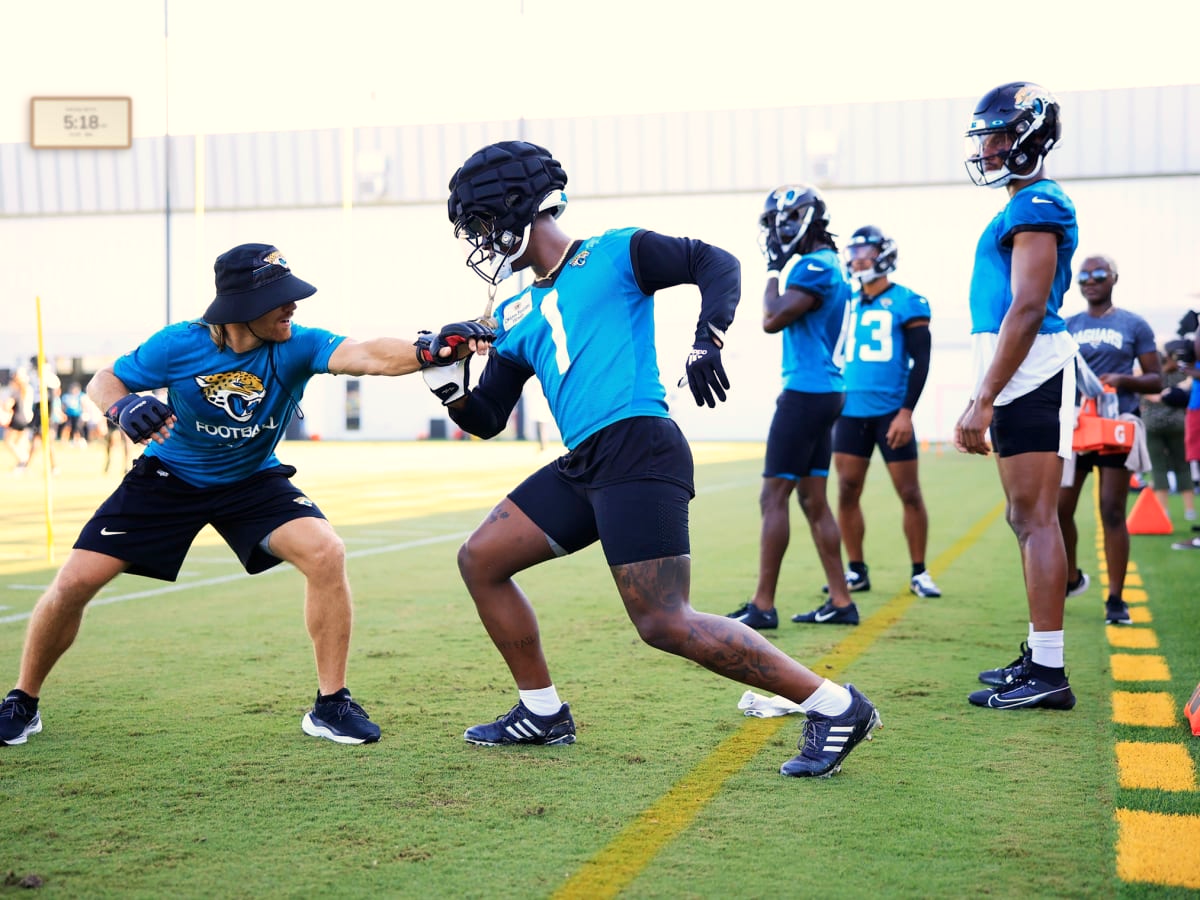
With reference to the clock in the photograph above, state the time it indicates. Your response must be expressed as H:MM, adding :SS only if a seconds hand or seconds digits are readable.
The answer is 5:18
